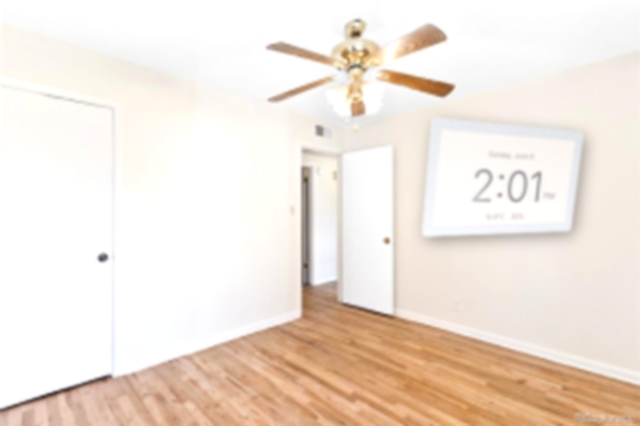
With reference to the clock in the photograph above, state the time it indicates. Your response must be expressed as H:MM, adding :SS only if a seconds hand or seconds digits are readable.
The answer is 2:01
